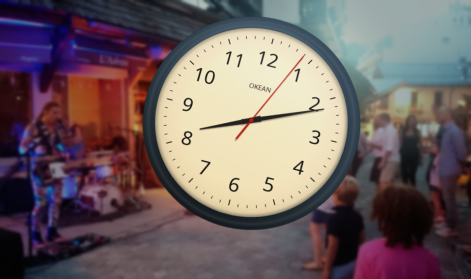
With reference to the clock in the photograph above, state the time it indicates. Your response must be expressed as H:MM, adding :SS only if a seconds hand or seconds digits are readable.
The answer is 8:11:04
